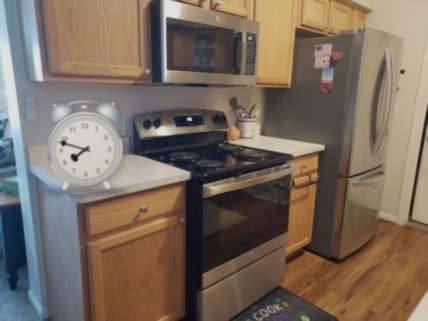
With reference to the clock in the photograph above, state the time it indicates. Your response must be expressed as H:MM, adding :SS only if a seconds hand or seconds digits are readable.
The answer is 7:48
